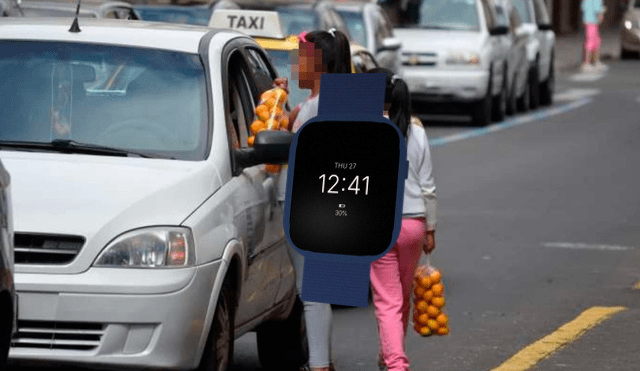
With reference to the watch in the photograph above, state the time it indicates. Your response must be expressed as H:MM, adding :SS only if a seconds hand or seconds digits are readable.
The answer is 12:41
